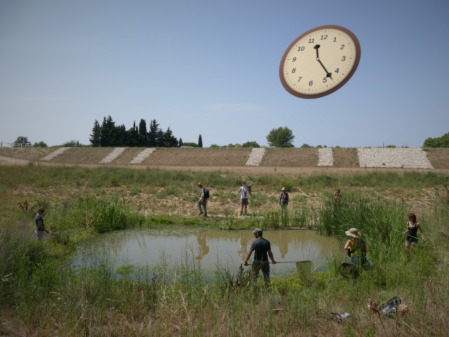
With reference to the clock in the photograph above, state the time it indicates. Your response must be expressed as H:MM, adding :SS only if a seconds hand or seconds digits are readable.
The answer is 11:23
